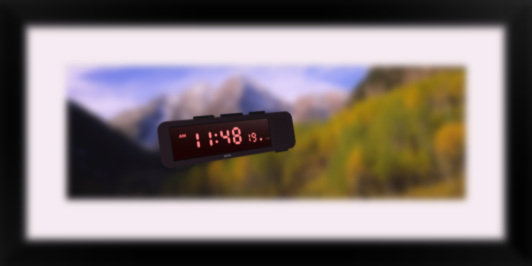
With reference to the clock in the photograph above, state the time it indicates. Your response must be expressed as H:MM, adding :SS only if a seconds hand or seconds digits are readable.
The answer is 11:48:19
